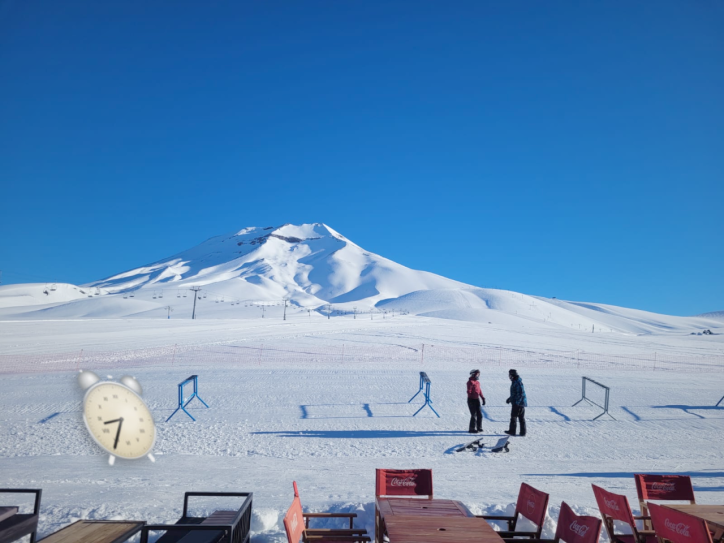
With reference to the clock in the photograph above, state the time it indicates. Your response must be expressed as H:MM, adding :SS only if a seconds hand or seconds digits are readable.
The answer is 8:35
